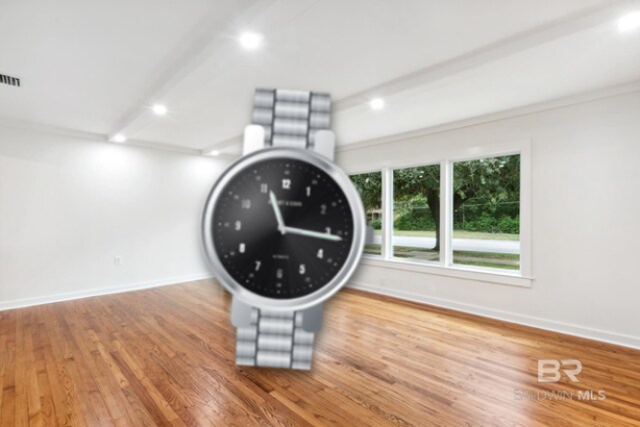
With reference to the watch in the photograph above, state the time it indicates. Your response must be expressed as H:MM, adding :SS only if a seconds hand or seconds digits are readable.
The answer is 11:16
